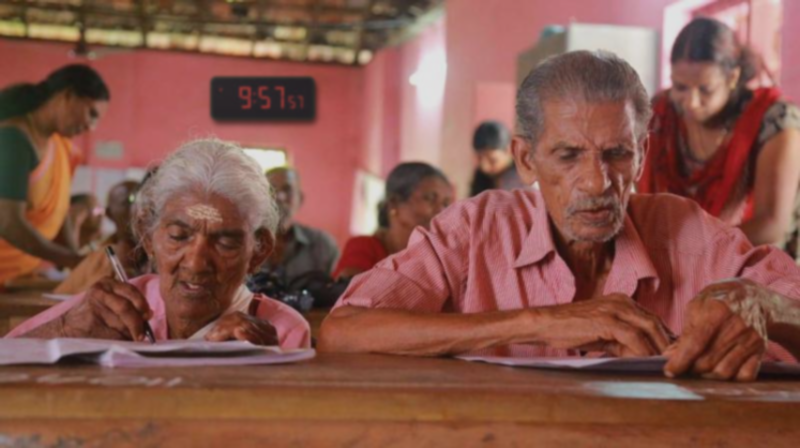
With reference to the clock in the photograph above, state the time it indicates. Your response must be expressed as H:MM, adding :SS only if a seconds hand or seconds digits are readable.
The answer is 9:57
